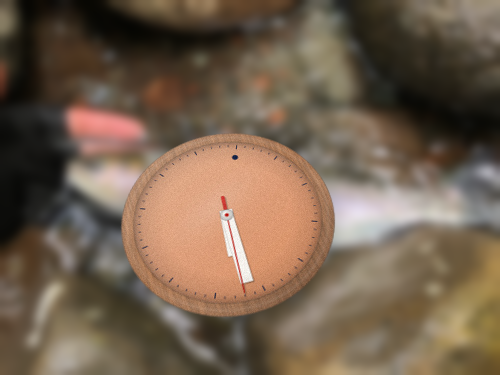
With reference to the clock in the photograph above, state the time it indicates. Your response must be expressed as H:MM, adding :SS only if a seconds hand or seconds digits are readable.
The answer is 5:26:27
